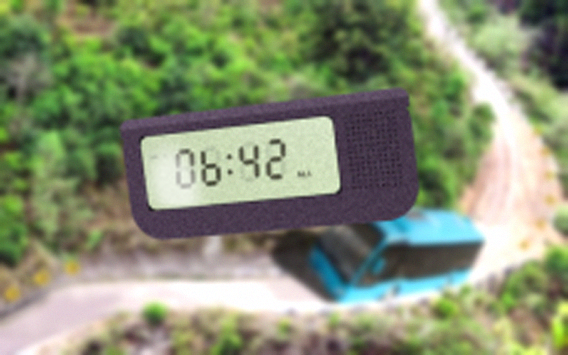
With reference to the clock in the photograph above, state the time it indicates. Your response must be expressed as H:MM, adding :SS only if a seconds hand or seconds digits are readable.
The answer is 6:42
